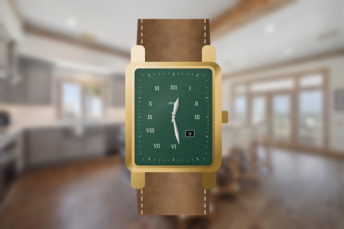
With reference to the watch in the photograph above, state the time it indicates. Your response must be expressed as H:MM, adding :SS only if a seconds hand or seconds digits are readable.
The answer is 12:28
